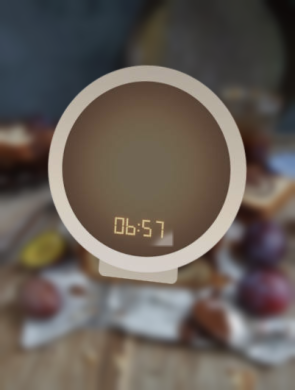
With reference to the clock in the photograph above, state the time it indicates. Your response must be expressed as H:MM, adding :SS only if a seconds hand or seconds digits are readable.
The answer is 6:57
